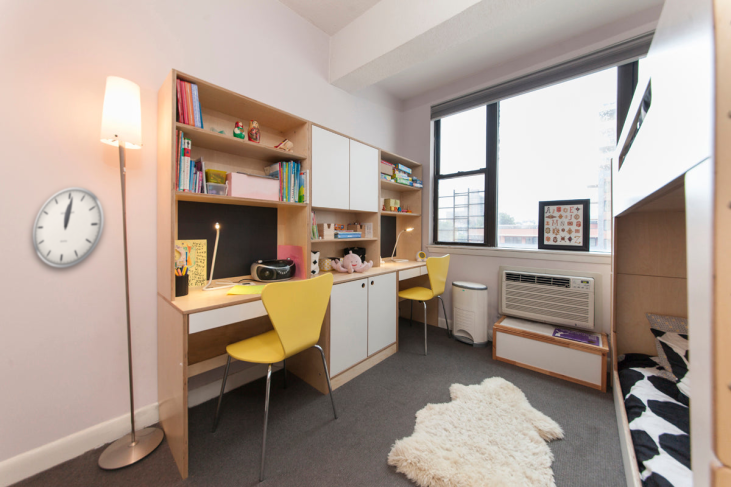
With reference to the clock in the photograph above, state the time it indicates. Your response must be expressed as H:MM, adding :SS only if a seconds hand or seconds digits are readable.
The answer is 12:01
